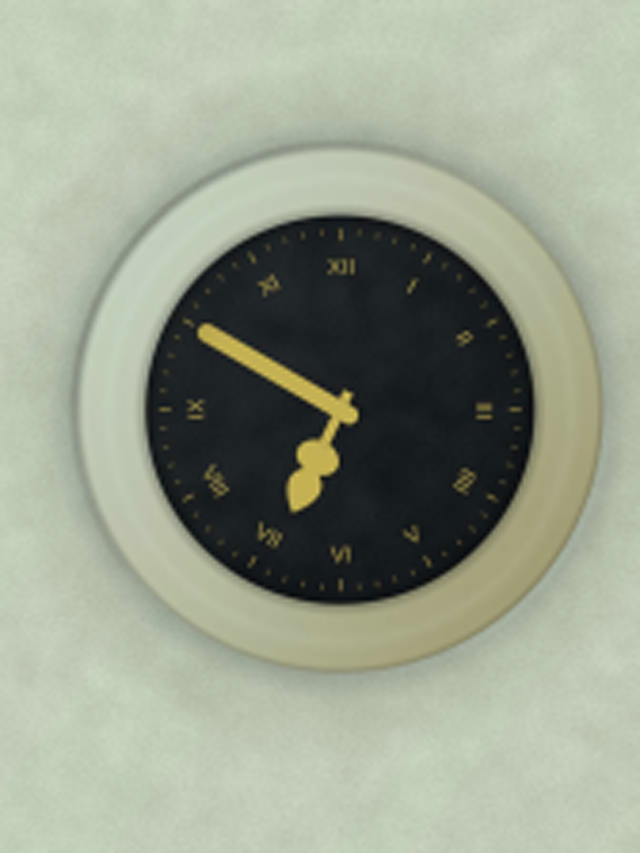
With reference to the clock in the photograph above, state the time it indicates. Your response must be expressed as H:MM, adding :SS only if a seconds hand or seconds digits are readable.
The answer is 6:50
